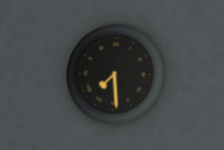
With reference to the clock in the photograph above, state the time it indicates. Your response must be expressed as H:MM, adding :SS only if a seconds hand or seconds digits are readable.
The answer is 7:29
